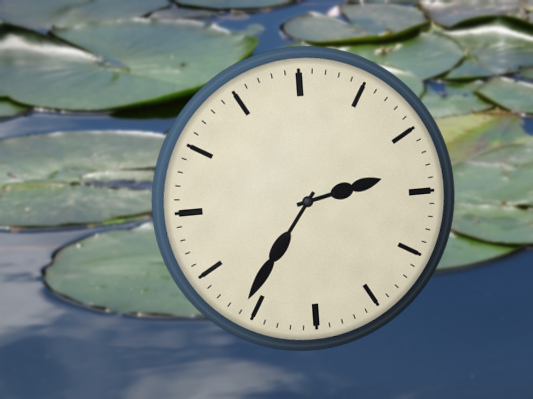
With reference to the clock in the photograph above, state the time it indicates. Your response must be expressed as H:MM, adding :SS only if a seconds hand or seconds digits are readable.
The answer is 2:36
